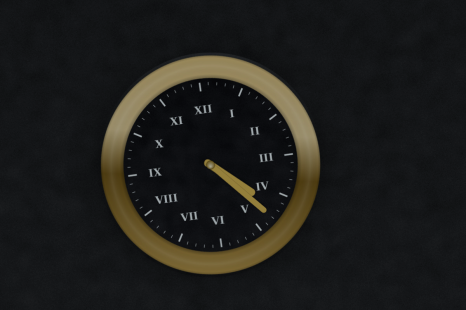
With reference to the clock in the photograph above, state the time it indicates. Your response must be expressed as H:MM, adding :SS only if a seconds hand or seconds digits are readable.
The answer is 4:23
